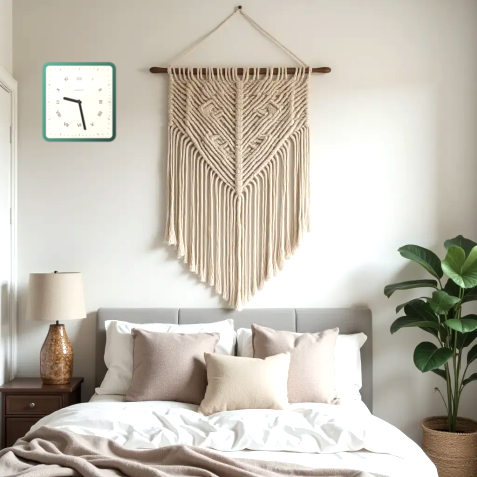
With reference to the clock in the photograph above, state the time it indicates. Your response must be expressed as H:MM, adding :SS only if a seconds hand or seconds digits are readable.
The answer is 9:28
